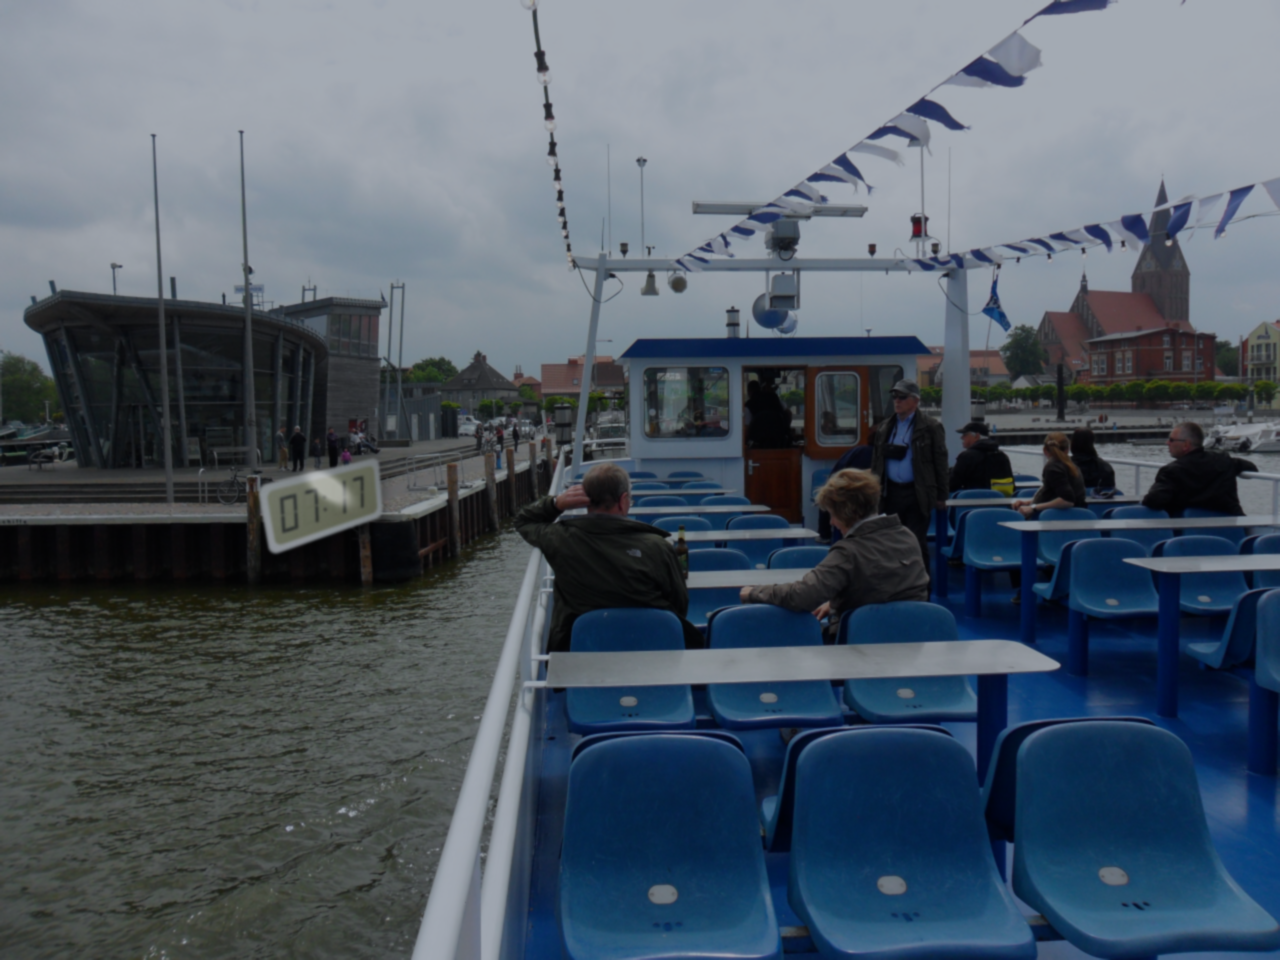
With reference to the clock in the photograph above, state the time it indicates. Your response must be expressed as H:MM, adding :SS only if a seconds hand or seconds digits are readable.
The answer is 7:17
